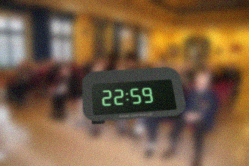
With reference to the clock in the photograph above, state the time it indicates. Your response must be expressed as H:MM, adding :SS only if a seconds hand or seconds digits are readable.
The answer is 22:59
